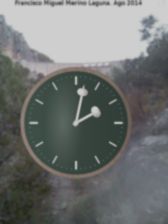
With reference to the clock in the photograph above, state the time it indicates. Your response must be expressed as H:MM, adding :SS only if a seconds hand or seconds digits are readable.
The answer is 2:02
